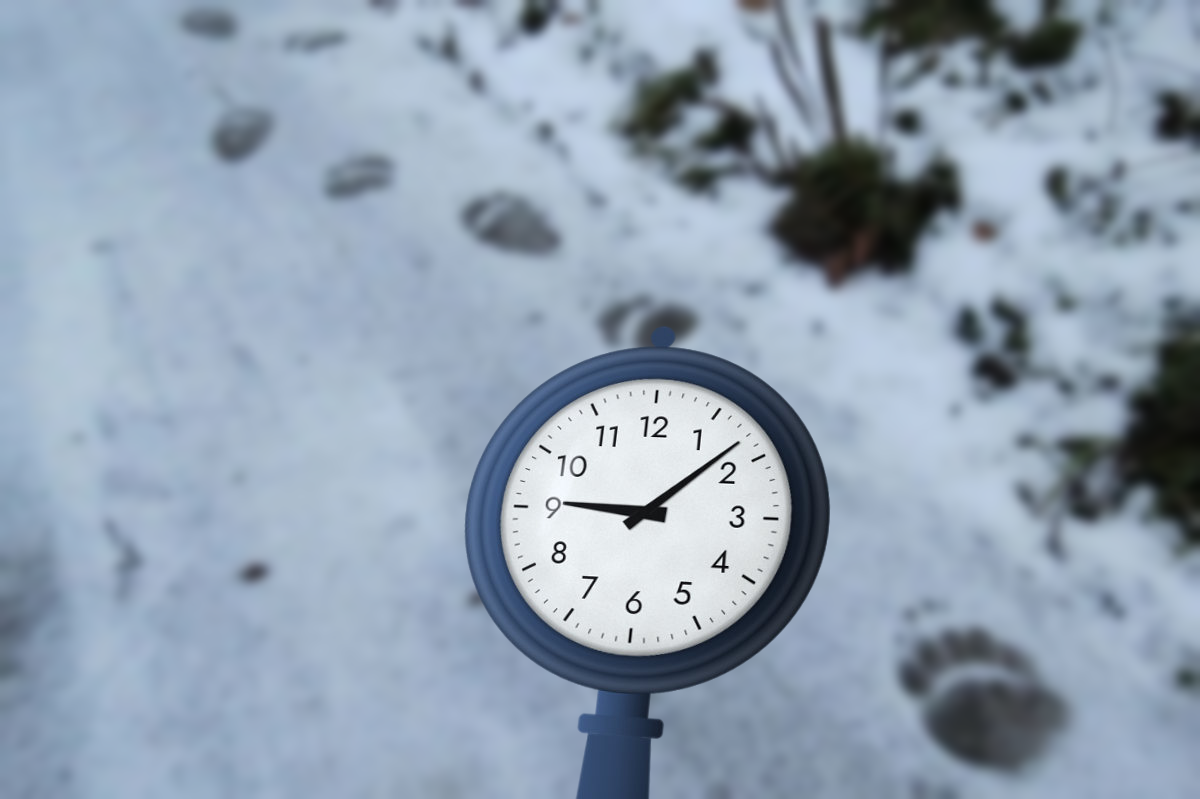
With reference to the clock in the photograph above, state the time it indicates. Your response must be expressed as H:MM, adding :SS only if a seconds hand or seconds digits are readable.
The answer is 9:08
